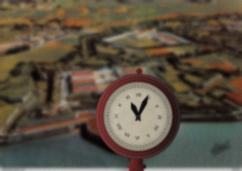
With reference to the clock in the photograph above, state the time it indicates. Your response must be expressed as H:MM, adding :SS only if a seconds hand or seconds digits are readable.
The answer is 11:04
